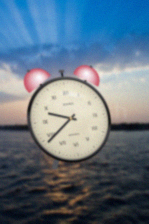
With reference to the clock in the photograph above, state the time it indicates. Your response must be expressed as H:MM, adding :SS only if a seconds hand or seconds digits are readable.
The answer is 9:39
